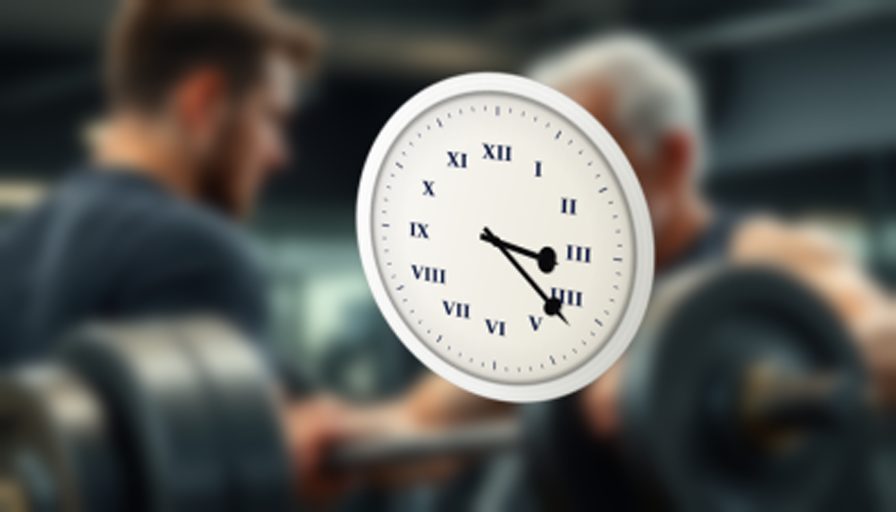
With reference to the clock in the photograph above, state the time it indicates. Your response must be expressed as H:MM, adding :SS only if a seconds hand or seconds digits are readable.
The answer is 3:22
